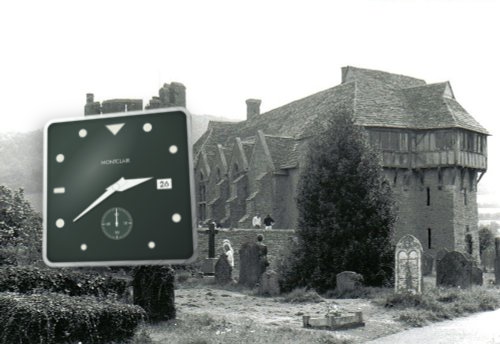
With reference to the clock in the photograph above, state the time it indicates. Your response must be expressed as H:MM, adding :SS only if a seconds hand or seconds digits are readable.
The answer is 2:39
